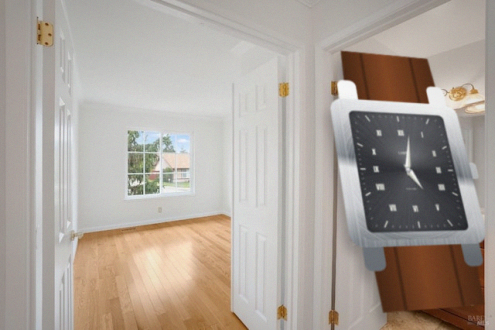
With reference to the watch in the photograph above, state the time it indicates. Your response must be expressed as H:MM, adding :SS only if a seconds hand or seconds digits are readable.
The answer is 5:02
